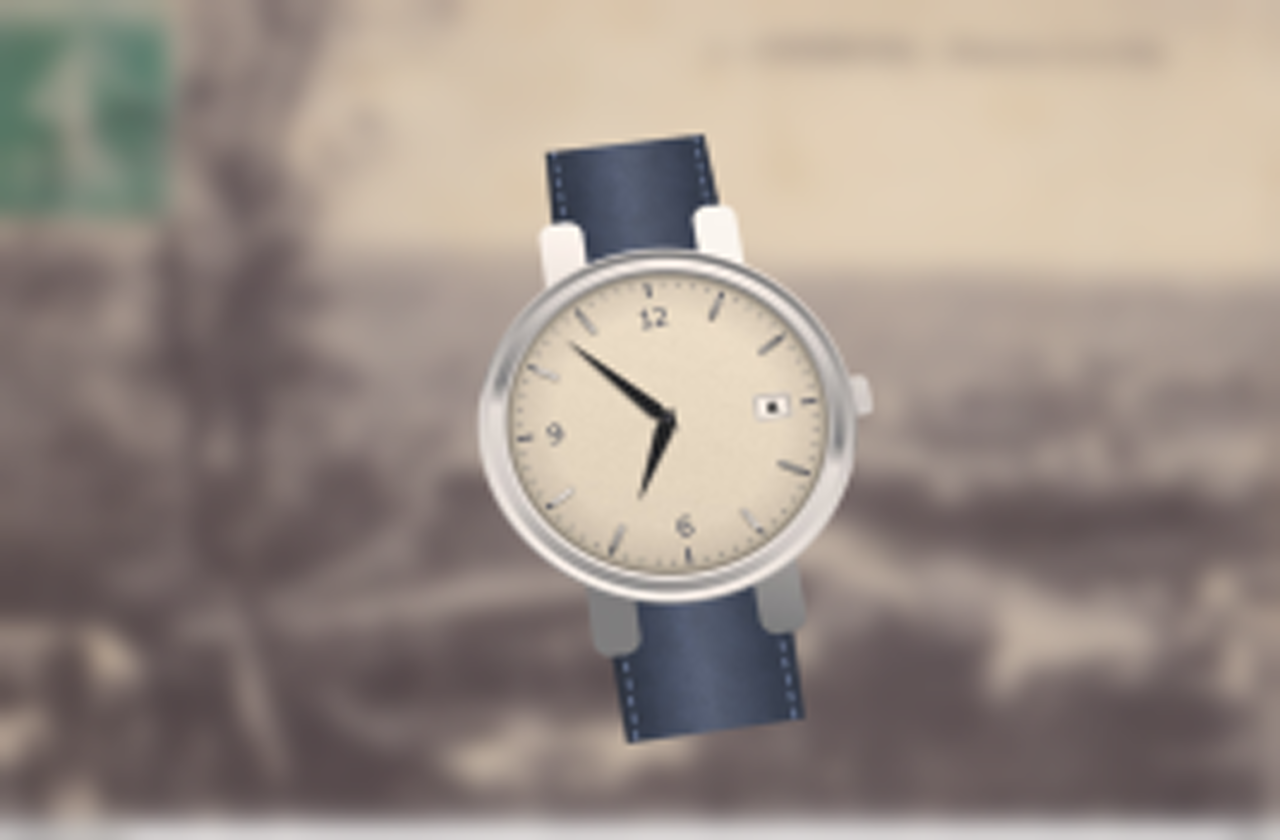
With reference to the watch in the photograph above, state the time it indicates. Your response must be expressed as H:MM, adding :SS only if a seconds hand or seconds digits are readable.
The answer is 6:53
